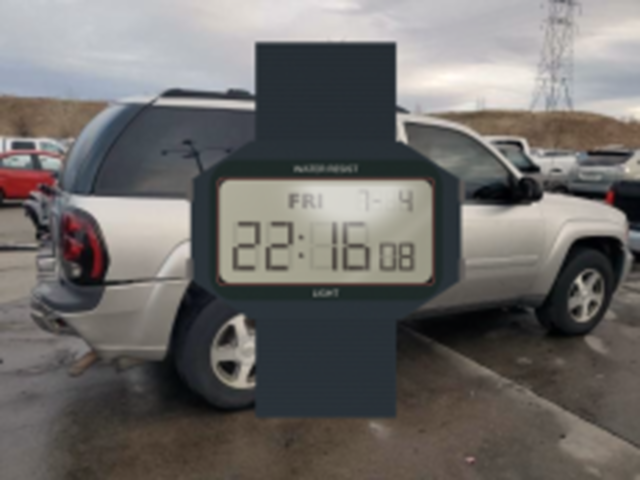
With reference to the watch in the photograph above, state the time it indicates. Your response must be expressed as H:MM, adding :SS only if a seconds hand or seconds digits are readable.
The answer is 22:16:08
